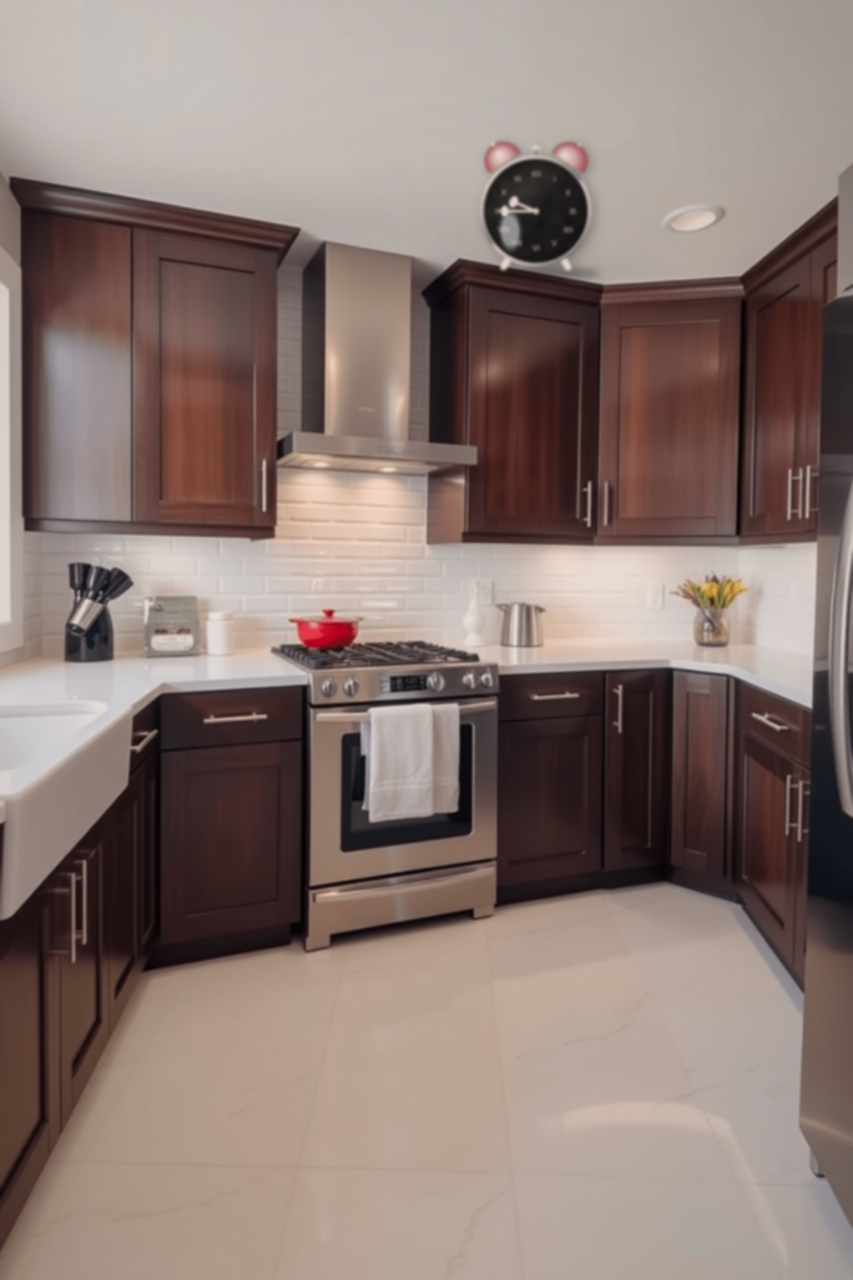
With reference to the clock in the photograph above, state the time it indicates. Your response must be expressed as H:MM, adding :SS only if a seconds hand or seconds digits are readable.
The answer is 9:45
